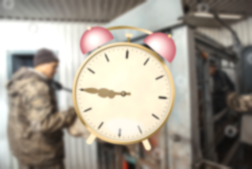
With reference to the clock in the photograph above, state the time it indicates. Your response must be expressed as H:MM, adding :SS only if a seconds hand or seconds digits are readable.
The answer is 8:45
